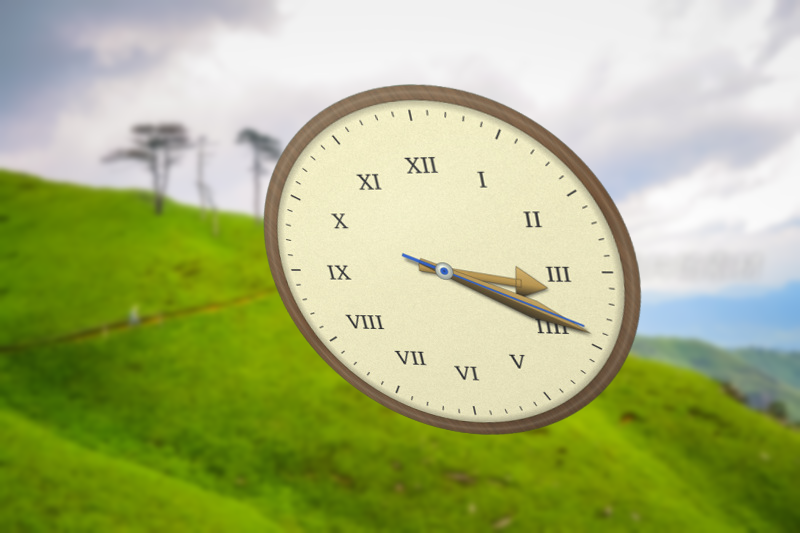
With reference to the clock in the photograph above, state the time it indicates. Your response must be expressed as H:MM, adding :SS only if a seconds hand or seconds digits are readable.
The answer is 3:19:19
